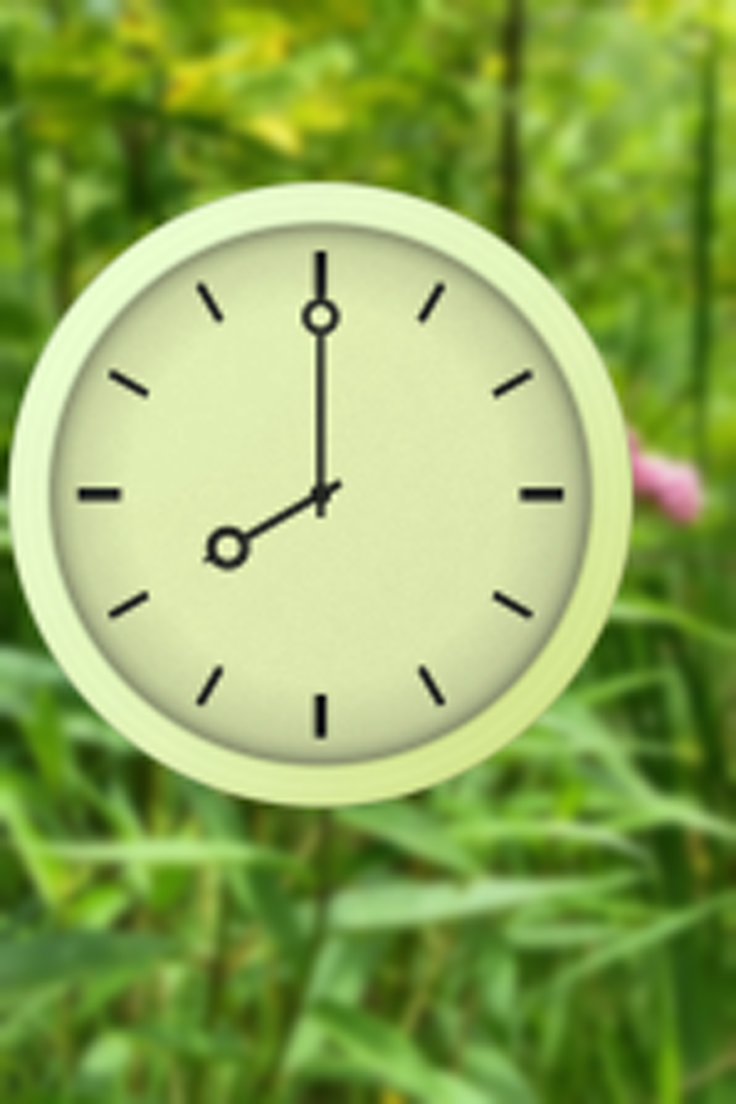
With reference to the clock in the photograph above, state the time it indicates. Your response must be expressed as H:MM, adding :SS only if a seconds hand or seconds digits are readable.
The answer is 8:00
